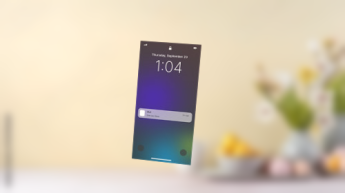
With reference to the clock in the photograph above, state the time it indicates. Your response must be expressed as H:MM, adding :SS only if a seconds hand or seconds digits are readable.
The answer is 1:04
